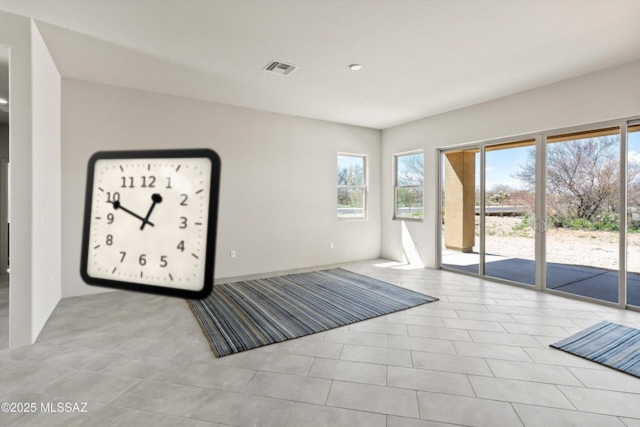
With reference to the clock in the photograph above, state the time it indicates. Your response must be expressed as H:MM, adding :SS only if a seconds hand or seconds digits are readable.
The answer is 12:49
